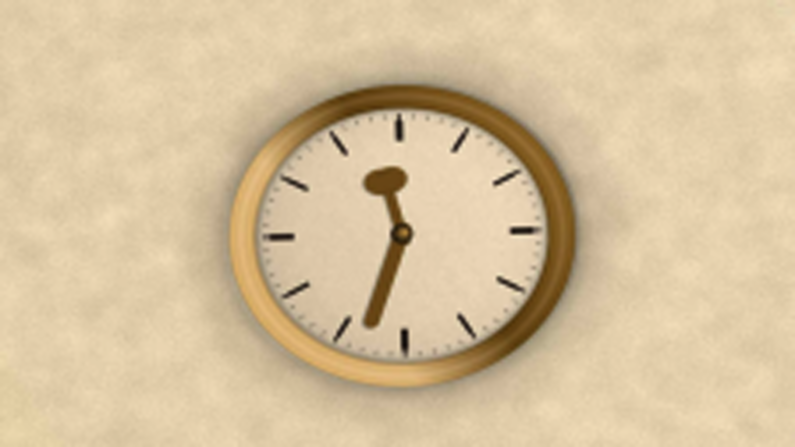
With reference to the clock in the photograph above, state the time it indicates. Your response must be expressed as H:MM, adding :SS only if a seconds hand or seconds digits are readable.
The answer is 11:33
